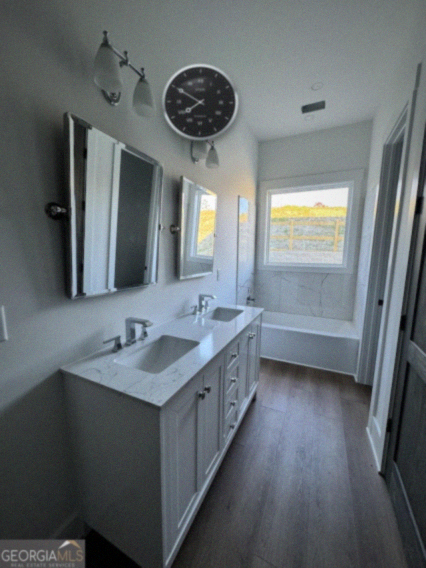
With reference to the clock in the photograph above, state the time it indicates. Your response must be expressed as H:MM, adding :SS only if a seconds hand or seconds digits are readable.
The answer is 7:50
